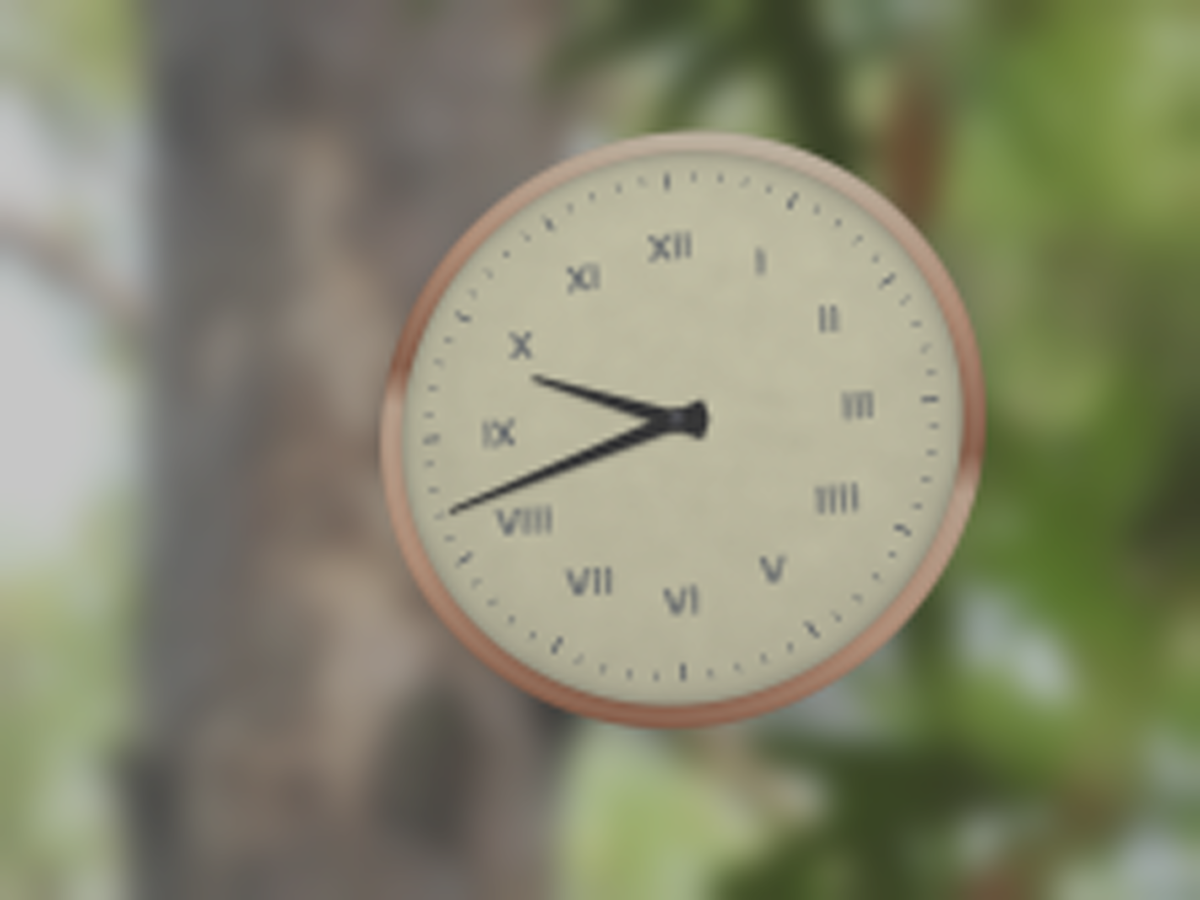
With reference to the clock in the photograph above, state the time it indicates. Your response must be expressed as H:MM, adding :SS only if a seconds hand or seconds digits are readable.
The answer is 9:42
